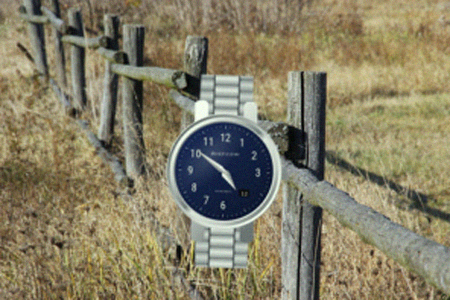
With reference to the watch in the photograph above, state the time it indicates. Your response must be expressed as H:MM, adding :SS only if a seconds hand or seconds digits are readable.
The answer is 4:51
